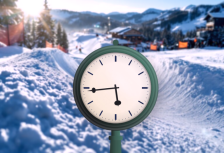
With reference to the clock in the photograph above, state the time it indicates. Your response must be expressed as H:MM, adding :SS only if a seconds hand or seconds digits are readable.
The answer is 5:44
